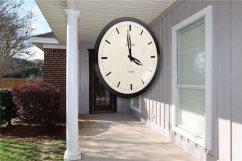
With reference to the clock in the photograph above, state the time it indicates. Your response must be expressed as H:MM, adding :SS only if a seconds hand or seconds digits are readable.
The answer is 3:59
